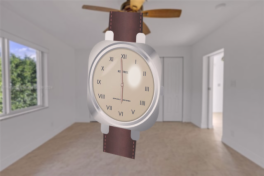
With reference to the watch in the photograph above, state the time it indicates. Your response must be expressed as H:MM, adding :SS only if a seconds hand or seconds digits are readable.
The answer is 5:59
